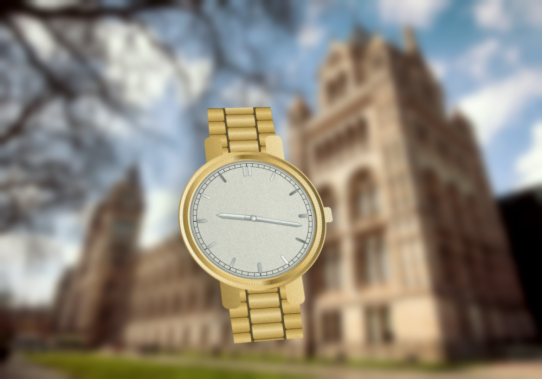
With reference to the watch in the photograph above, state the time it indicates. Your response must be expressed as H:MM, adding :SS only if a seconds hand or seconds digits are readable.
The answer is 9:17
